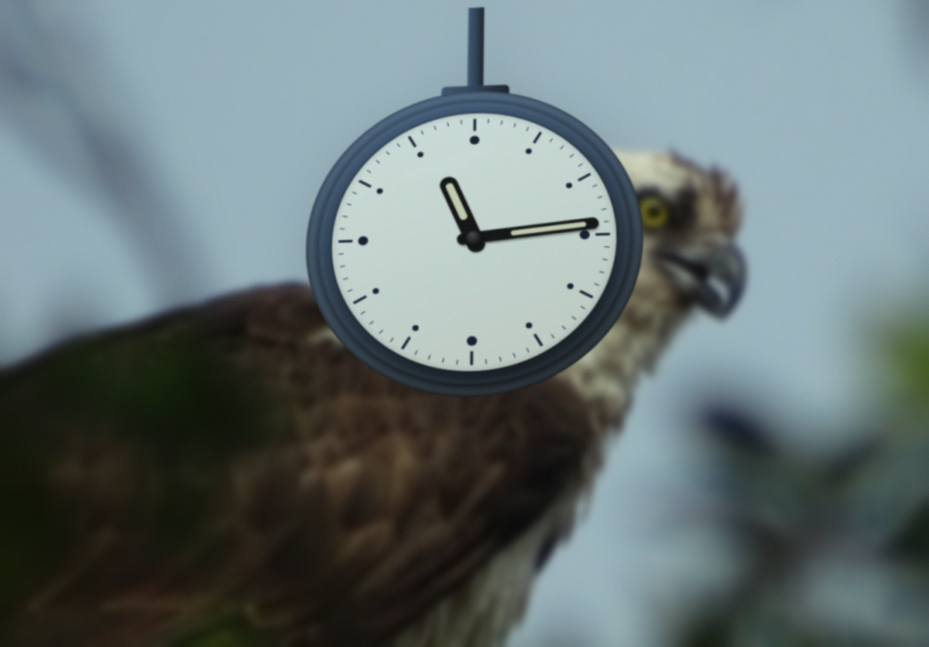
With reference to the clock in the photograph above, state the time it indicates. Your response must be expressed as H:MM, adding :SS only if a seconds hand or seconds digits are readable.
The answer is 11:14
